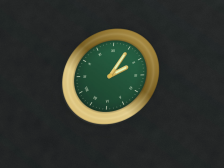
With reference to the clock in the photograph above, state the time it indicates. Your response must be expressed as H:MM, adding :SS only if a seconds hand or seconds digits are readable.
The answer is 2:05
